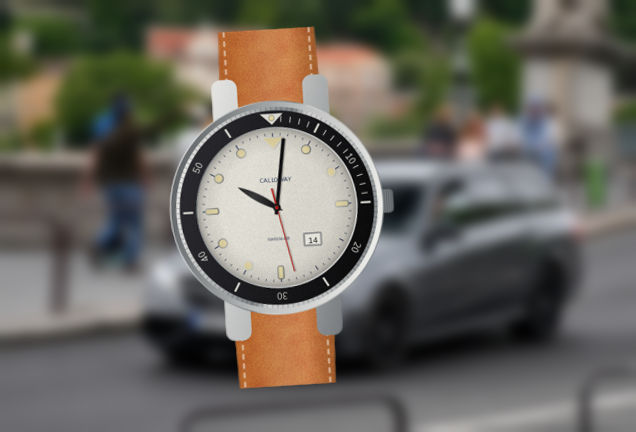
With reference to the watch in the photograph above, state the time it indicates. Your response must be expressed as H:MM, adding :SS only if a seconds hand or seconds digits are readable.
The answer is 10:01:28
